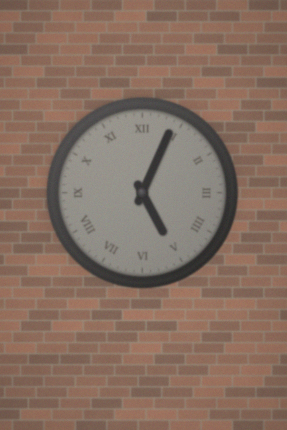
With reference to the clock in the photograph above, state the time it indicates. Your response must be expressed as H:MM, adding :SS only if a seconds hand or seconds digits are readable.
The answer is 5:04
